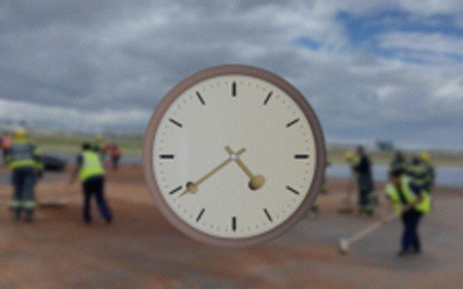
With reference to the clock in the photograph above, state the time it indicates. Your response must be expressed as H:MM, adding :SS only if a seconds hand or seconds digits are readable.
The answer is 4:39
